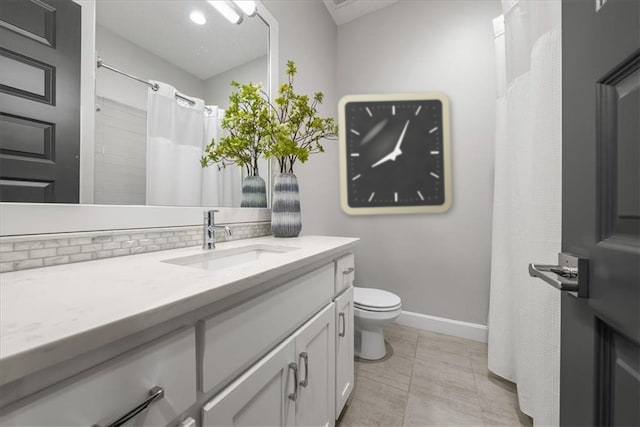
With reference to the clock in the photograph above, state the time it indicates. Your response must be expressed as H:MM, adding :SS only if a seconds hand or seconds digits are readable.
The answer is 8:04
